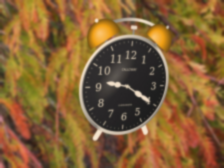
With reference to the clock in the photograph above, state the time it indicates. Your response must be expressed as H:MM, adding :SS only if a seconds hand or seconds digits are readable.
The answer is 9:20
